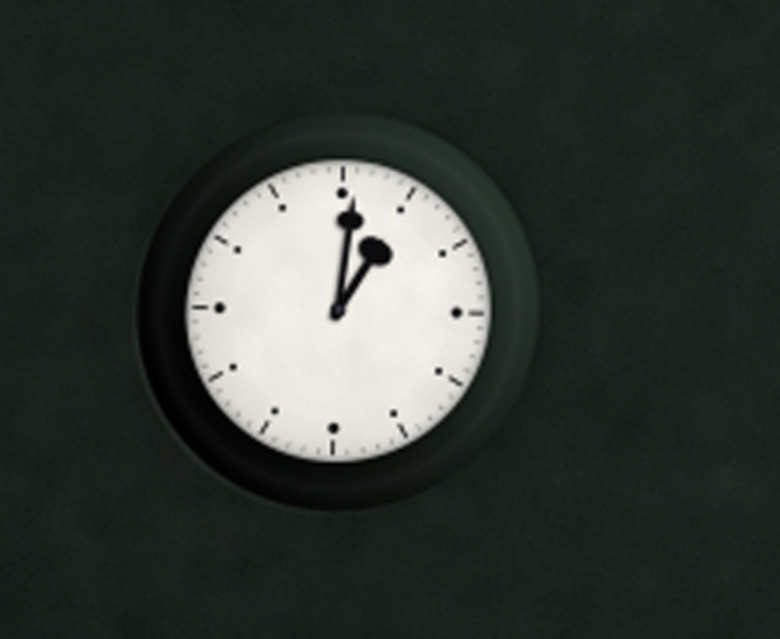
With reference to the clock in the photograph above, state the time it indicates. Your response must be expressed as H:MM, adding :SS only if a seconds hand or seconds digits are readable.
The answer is 1:01
